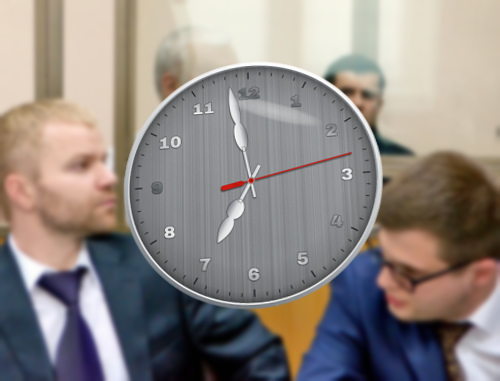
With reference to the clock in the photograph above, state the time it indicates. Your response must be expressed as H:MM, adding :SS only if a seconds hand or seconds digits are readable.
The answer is 6:58:13
